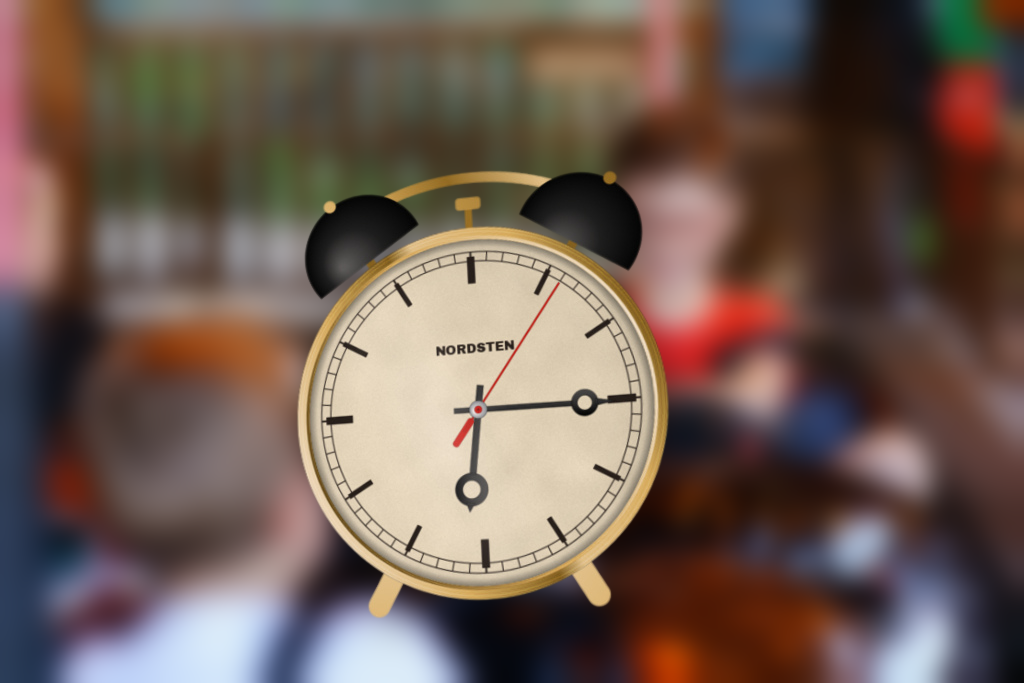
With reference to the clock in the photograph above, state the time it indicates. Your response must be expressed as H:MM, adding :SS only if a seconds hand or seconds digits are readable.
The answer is 6:15:06
